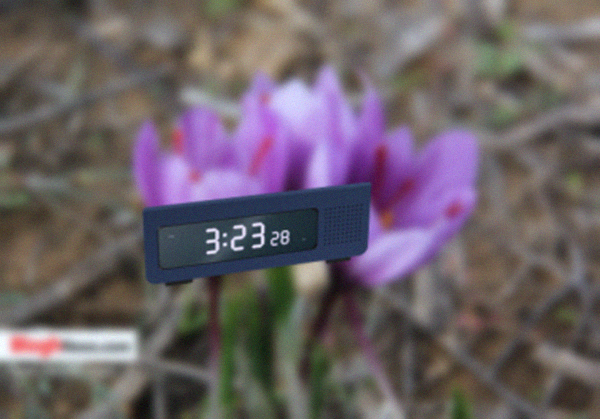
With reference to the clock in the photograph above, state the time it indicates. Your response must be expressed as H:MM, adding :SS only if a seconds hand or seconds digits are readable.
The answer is 3:23:28
